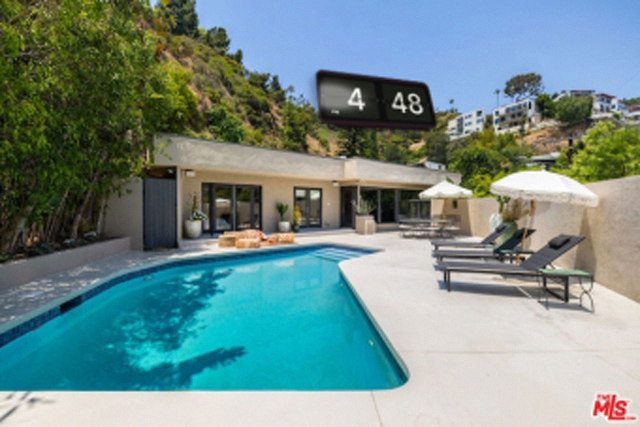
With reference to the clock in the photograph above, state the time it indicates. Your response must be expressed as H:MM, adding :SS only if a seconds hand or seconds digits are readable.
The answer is 4:48
